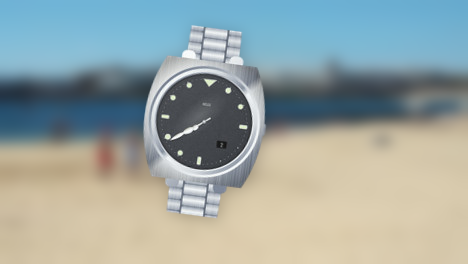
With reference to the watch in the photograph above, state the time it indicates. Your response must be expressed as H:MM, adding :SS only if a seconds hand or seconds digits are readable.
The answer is 7:39
